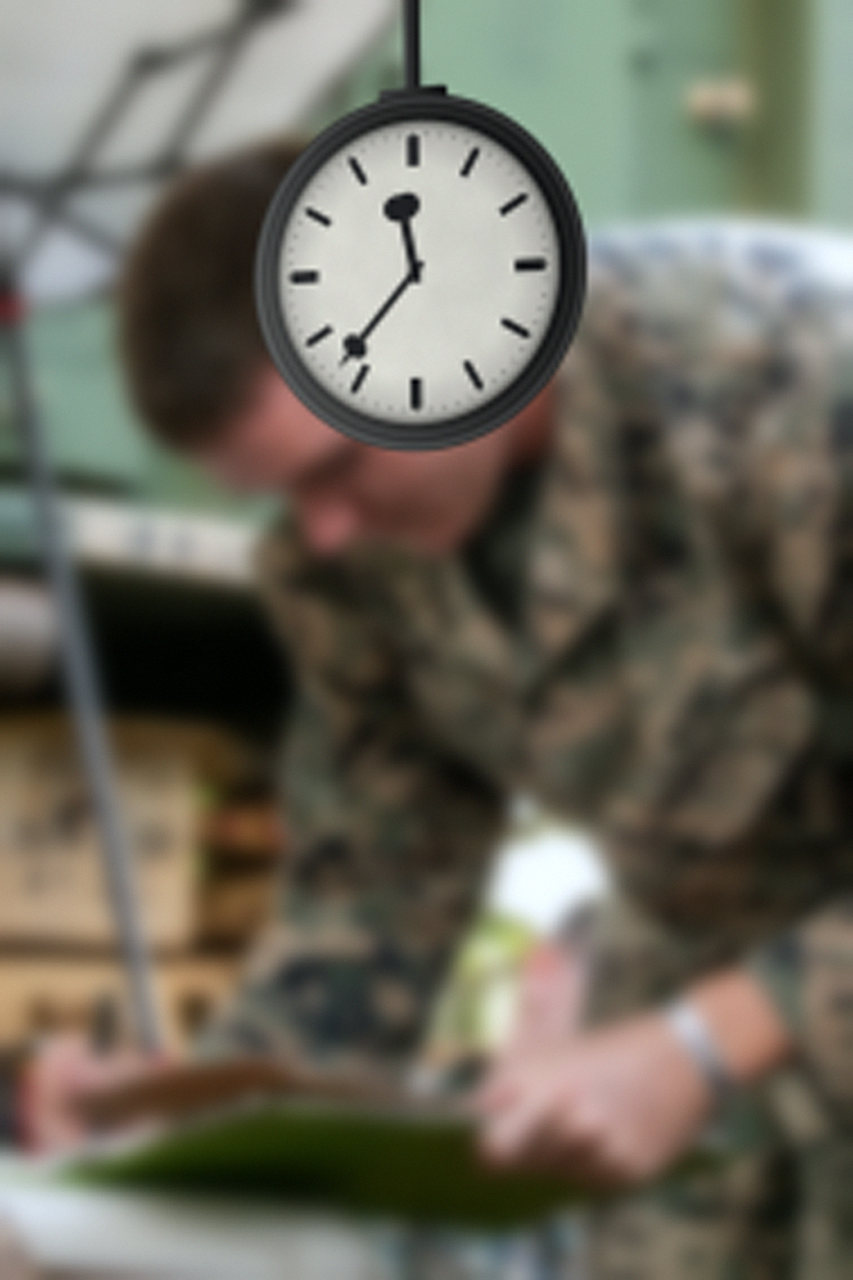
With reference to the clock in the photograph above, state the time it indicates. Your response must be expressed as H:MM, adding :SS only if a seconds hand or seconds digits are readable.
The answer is 11:37
